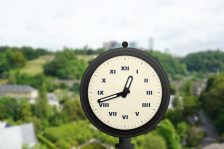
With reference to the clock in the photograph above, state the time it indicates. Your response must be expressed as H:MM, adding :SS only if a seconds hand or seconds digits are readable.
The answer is 12:42
